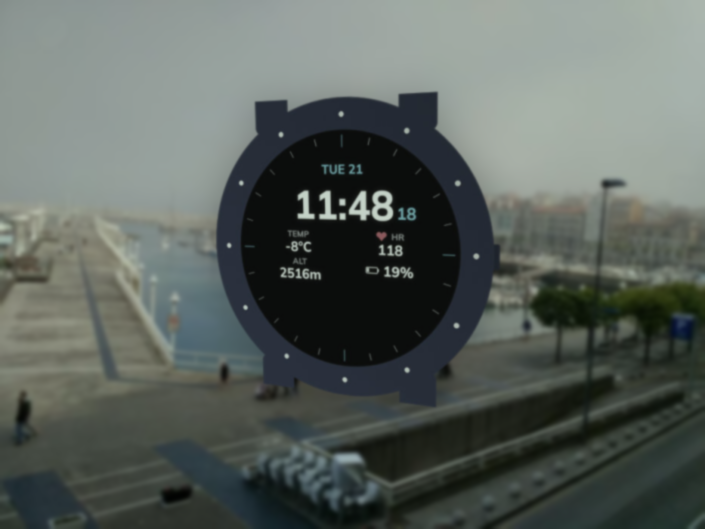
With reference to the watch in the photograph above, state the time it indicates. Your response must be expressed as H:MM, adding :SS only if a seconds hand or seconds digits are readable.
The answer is 11:48:18
